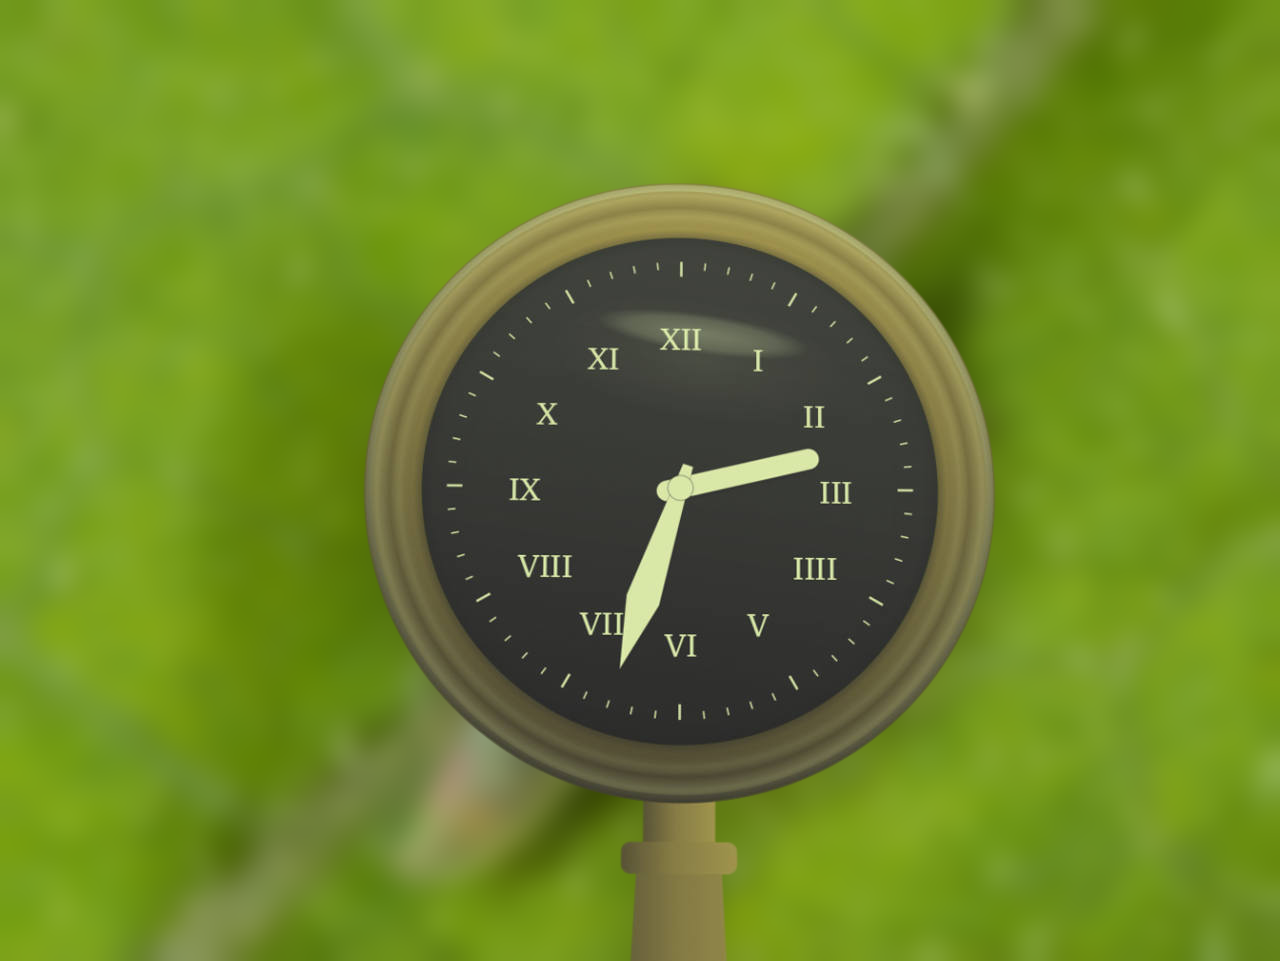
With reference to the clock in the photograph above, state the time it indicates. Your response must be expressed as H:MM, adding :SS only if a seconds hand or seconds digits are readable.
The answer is 2:33
